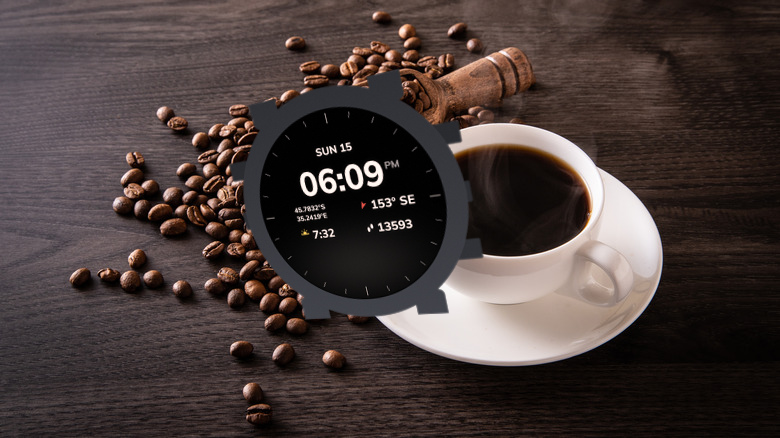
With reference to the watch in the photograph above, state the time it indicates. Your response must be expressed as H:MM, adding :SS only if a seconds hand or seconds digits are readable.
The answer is 6:09
